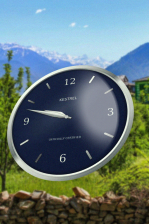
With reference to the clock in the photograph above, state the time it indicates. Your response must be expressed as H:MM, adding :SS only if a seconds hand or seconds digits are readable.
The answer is 9:48
